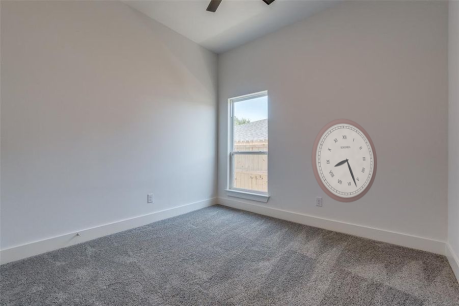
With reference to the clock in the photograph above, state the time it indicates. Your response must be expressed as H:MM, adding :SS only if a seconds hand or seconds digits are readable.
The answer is 8:27
